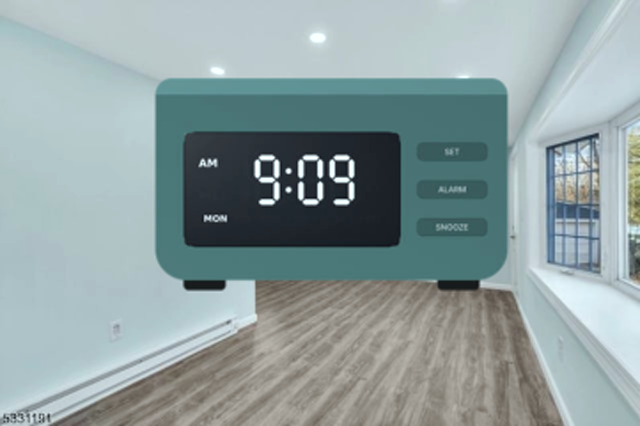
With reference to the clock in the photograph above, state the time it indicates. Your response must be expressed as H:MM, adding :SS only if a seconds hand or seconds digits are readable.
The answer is 9:09
